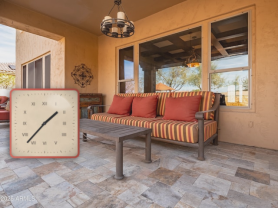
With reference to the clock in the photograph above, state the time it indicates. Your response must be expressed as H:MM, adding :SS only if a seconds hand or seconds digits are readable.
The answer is 1:37
